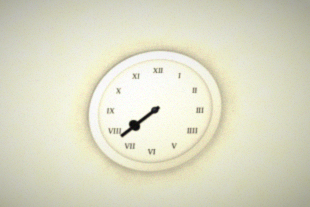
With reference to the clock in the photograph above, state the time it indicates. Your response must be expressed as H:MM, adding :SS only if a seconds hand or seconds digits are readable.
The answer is 7:38
